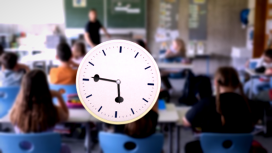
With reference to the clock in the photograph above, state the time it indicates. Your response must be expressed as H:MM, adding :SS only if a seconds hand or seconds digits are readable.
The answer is 5:46
